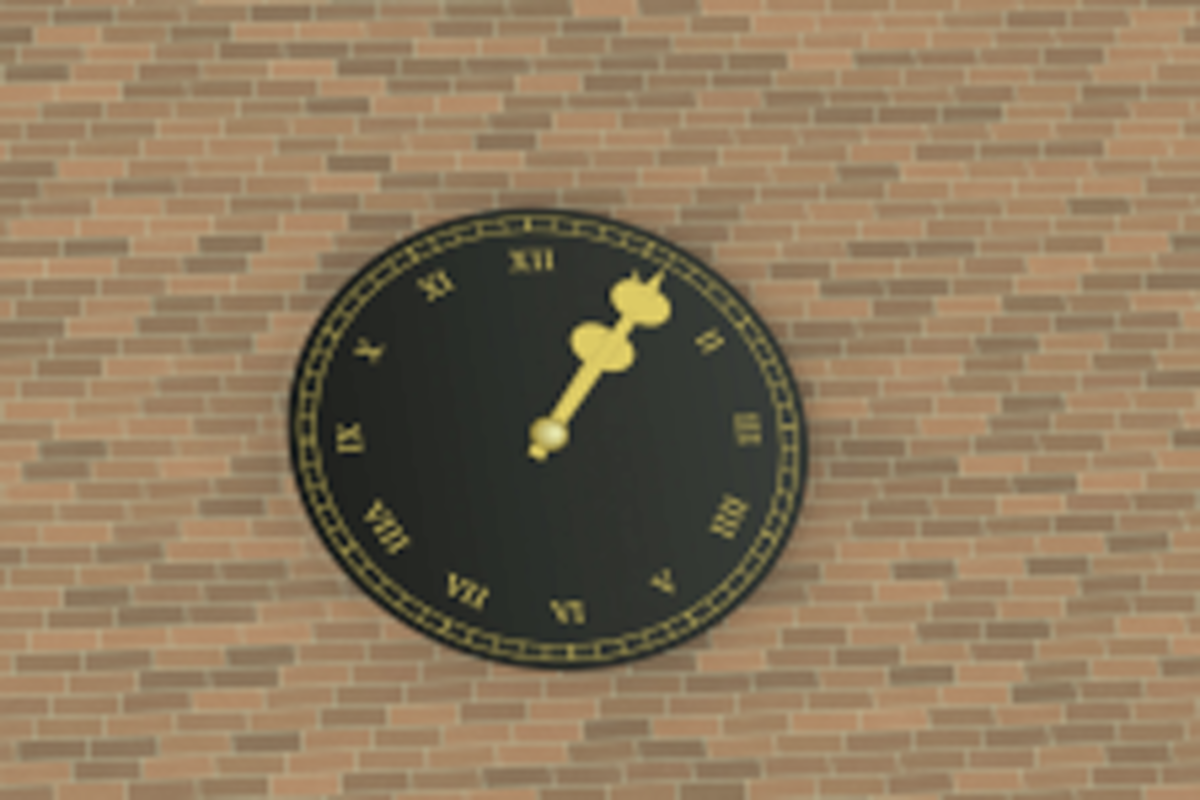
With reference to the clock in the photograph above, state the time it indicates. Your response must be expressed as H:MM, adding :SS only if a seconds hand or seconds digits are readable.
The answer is 1:06
